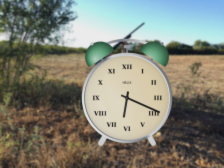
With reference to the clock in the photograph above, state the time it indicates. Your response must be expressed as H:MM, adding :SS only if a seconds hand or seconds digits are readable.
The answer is 6:19
